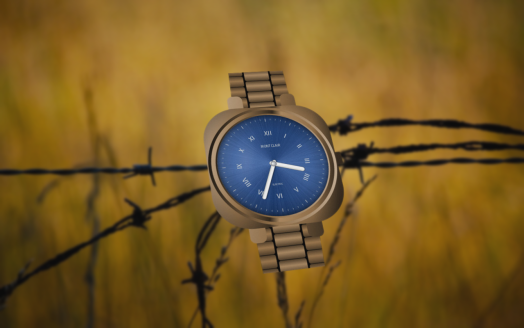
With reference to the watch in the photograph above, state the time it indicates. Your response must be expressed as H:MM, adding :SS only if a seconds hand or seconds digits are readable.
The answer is 3:34
